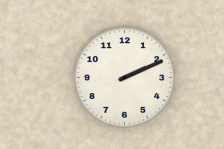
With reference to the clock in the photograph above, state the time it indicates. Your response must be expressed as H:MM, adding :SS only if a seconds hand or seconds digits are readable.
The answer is 2:11
